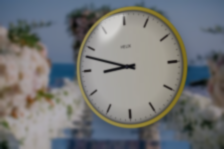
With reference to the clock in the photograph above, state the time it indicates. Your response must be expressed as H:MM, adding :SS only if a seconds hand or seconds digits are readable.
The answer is 8:48
